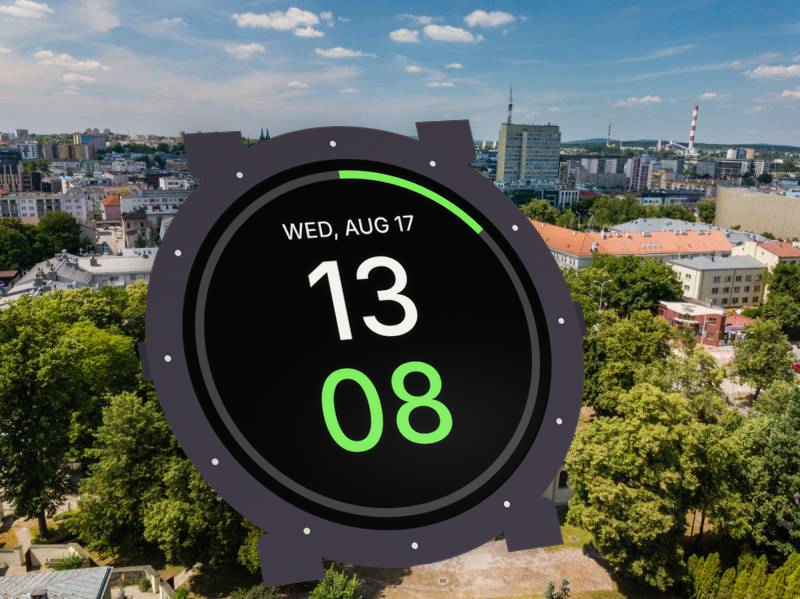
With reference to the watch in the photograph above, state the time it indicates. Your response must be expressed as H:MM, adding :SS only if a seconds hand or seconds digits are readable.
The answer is 13:08
